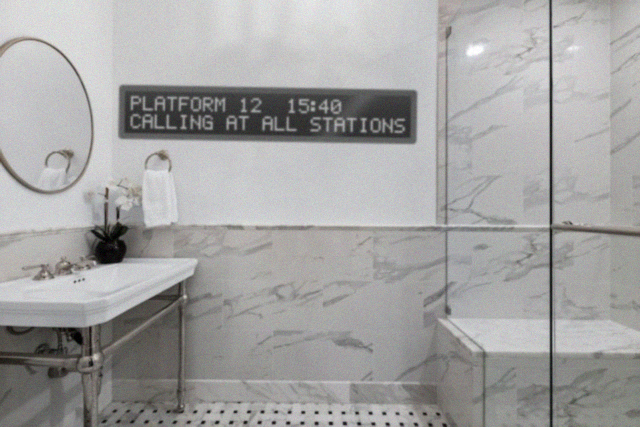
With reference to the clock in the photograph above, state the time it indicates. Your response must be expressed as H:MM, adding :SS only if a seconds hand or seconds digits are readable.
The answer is 15:40
